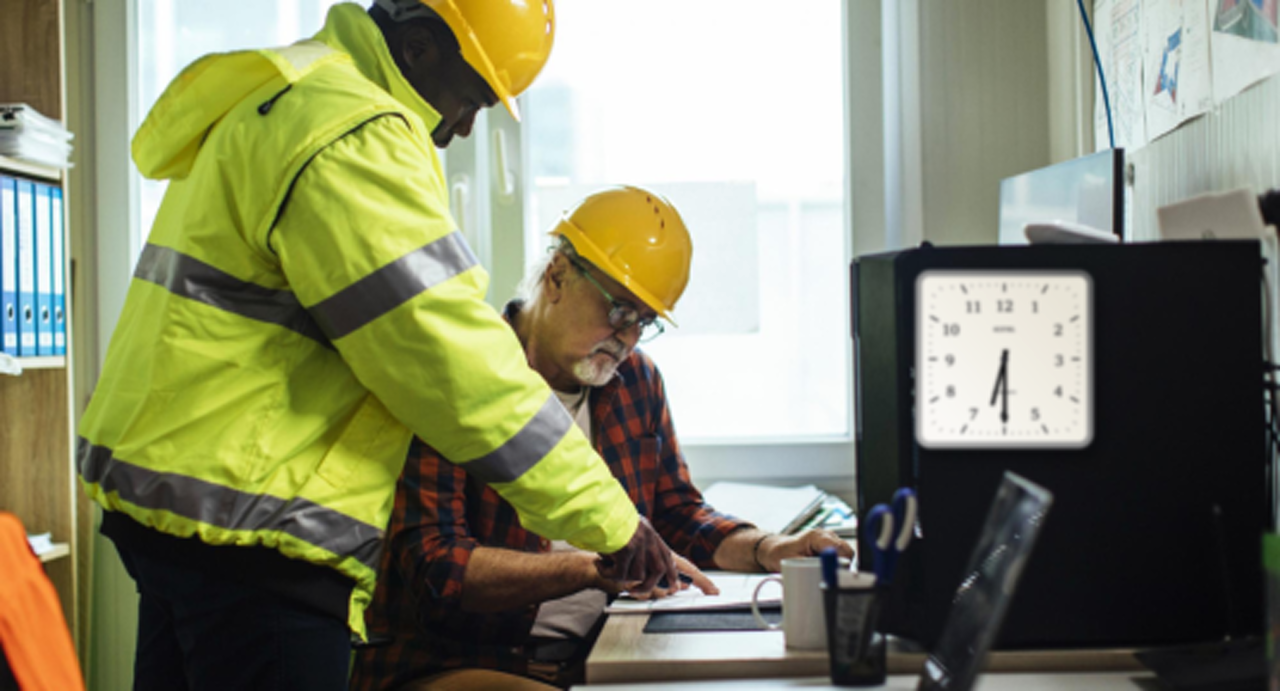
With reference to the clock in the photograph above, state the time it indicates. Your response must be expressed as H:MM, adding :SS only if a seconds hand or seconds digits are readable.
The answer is 6:30
